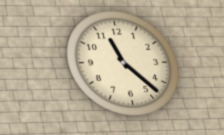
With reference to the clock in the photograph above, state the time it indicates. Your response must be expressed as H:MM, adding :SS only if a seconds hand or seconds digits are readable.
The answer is 11:23
